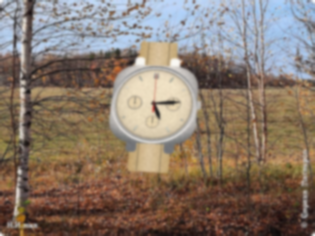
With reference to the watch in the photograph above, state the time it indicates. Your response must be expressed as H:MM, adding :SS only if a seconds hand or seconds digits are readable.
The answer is 5:14
